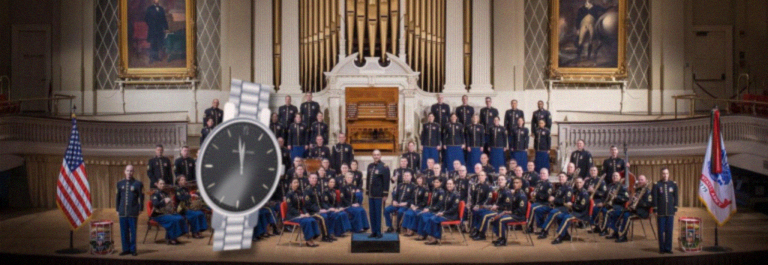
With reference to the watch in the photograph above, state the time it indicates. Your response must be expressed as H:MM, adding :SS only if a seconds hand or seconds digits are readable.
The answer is 11:58
